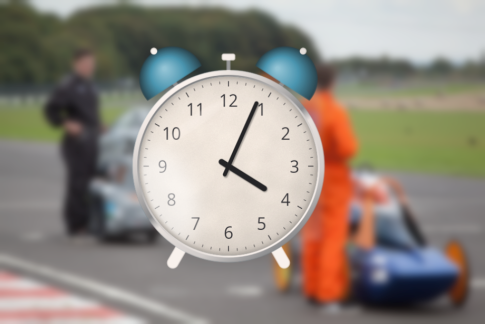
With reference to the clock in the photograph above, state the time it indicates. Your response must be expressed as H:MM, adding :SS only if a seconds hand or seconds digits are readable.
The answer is 4:04
